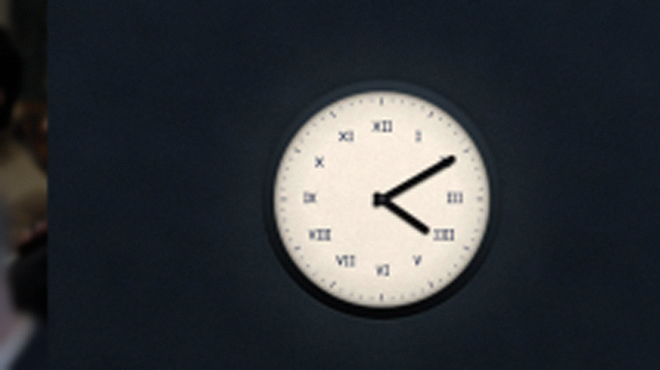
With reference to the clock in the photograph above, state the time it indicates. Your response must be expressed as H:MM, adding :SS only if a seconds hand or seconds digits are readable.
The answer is 4:10
